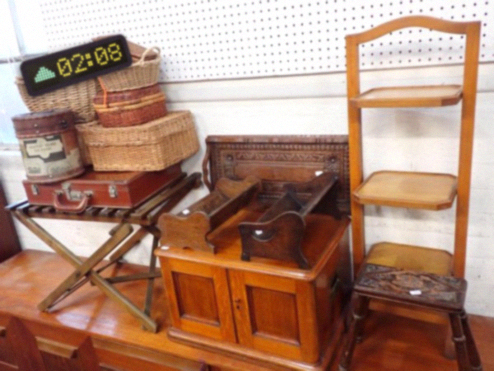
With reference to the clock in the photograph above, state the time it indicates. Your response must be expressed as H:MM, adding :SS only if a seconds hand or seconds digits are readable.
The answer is 2:08
